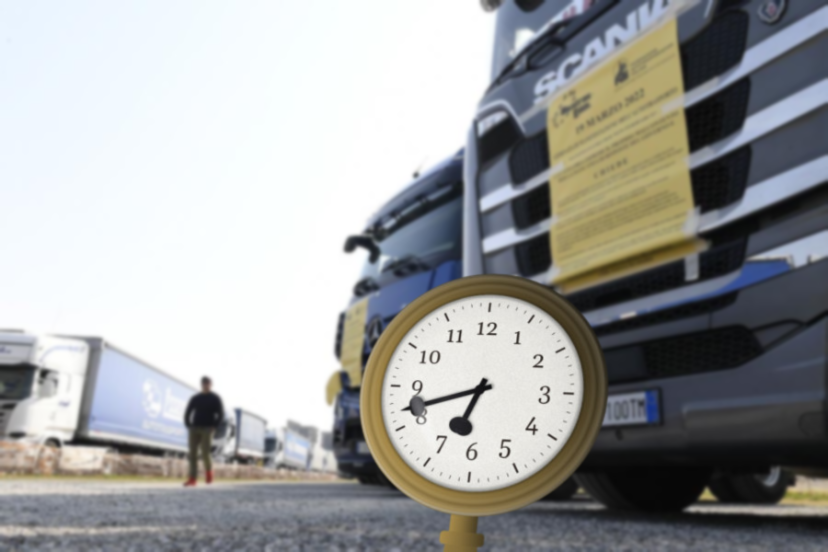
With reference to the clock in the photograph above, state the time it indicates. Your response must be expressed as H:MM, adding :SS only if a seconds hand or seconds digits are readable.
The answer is 6:42
